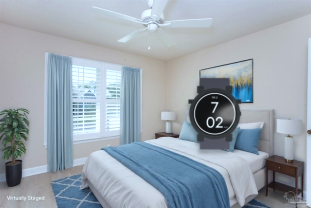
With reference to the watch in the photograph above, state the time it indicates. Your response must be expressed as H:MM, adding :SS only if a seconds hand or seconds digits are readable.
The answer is 7:02
